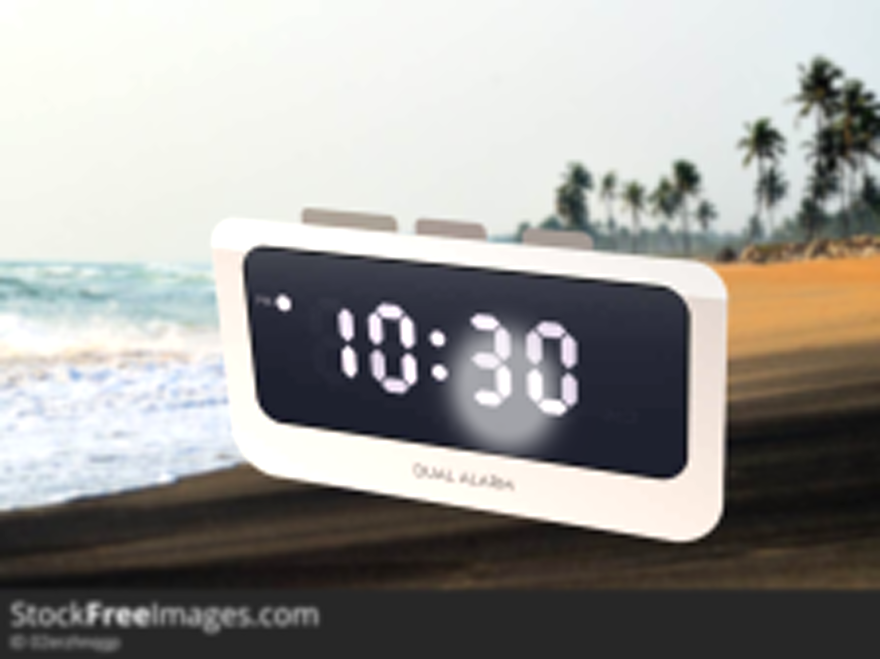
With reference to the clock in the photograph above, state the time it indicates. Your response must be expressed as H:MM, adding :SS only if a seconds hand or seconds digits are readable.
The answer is 10:30
